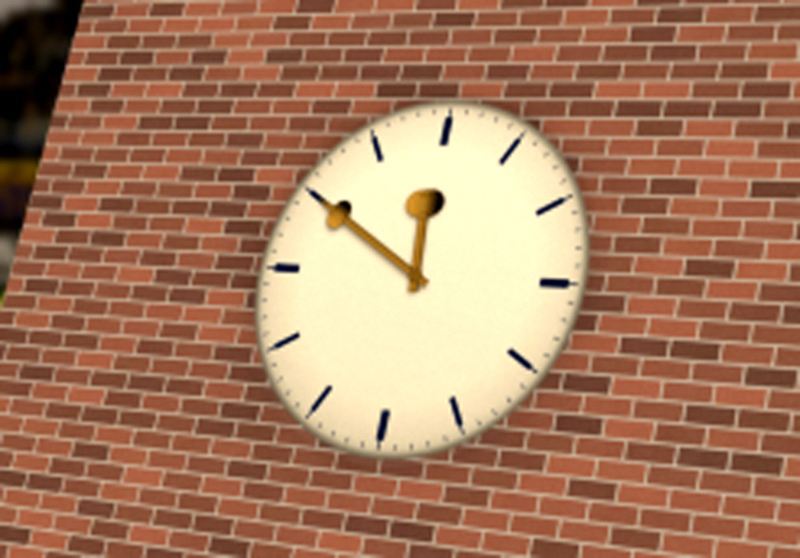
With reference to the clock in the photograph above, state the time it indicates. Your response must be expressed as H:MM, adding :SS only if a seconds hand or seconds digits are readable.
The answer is 11:50
